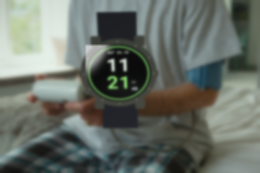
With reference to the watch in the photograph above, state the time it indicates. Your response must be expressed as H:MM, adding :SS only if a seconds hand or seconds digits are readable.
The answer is 11:21
